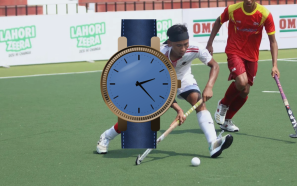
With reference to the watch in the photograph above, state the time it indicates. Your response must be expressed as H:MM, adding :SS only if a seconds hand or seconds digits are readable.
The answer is 2:23
